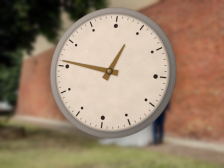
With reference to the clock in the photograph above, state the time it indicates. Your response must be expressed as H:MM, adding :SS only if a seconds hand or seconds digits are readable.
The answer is 12:46
